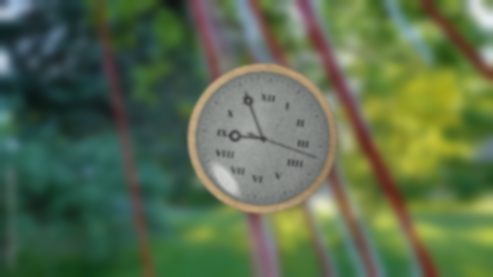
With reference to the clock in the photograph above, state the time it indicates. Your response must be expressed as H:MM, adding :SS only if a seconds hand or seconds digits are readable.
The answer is 8:55:17
